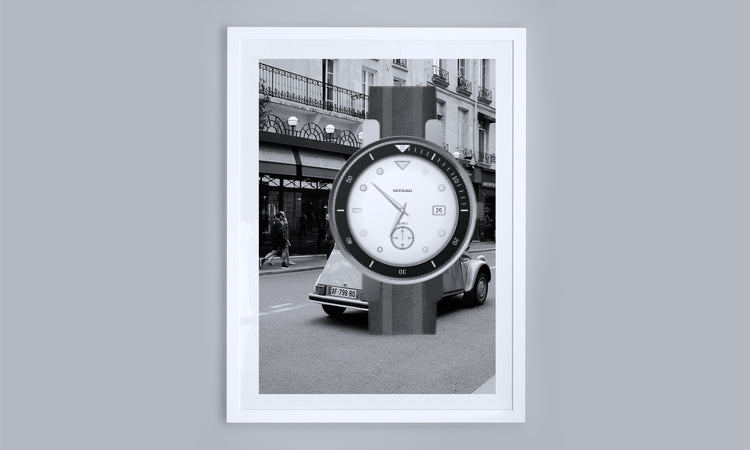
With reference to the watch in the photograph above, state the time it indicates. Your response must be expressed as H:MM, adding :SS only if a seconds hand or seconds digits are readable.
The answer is 6:52
